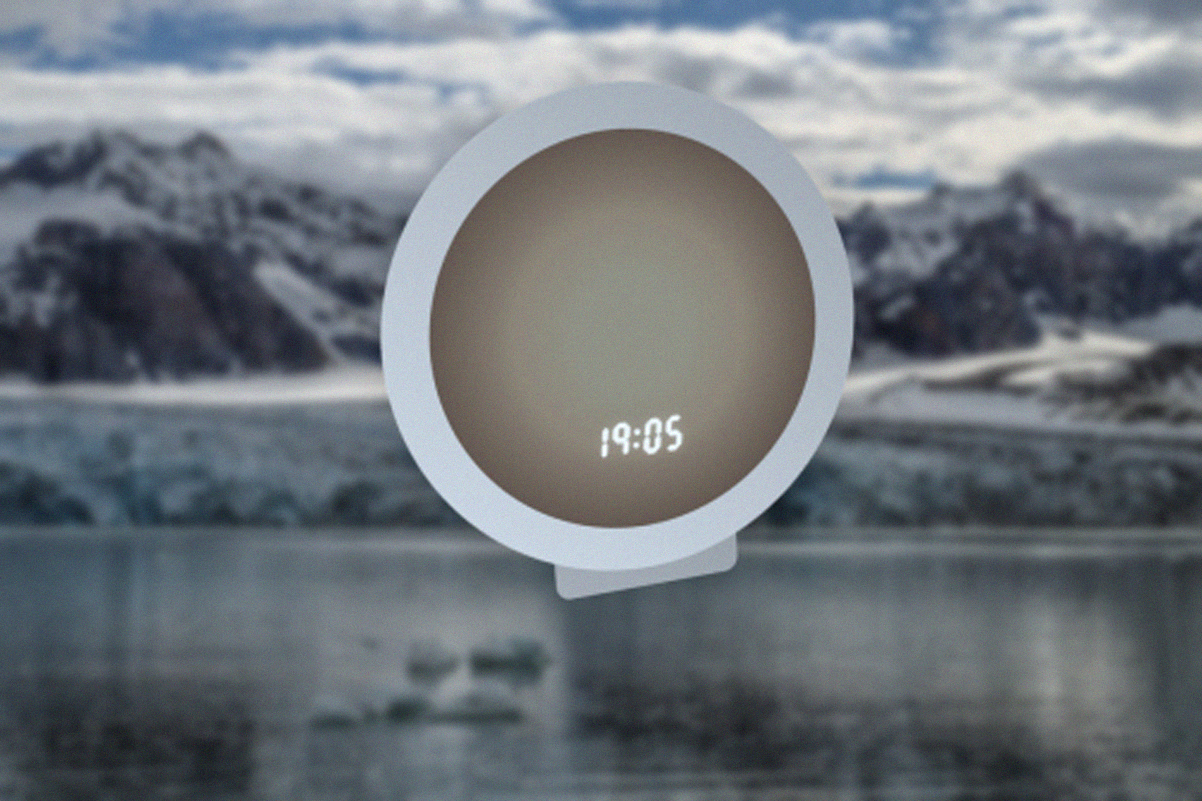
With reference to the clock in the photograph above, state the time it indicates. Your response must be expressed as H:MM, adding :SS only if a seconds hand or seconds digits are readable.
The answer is 19:05
